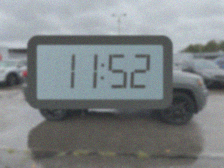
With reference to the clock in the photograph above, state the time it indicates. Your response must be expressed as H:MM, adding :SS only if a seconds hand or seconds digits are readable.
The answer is 11:52
